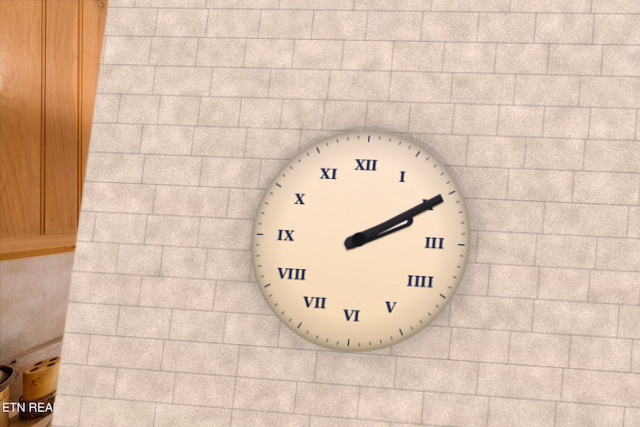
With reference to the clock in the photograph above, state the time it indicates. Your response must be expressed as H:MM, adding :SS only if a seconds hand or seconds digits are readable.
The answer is 2:10
